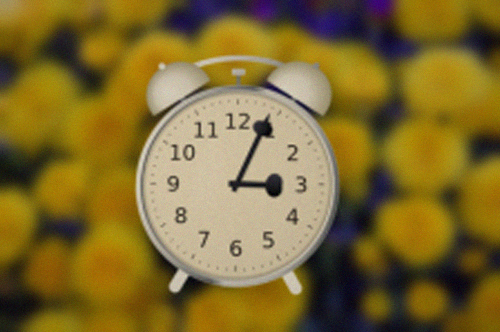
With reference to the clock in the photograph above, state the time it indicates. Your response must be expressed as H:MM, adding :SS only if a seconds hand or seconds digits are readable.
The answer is 3:04
